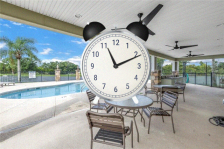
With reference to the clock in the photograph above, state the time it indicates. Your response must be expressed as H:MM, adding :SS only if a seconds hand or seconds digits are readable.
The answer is 11:11
